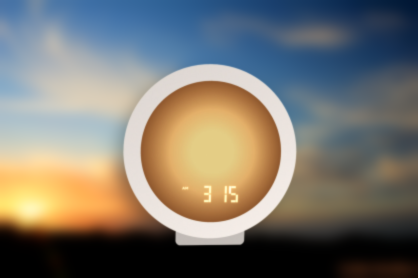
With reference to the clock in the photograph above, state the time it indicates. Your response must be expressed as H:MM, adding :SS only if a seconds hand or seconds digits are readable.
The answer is 3:15
